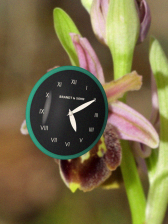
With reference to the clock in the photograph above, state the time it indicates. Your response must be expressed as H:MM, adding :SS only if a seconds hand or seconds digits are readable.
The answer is 5:10
